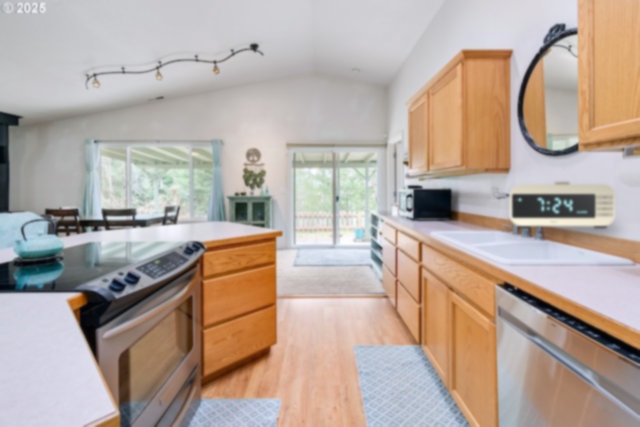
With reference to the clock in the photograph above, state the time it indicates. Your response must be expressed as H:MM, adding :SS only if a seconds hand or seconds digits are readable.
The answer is 7:24
